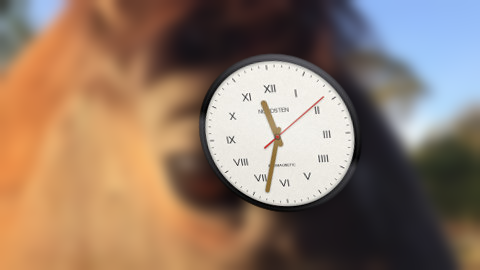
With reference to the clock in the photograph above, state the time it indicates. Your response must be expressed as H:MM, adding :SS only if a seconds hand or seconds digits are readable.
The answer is 11:33:09
